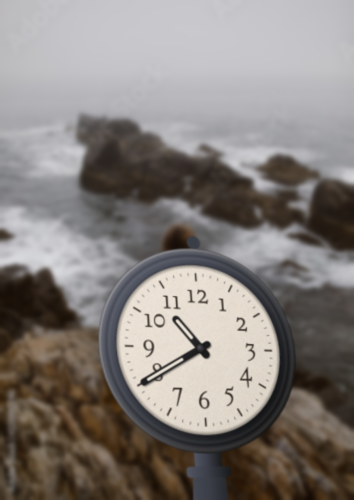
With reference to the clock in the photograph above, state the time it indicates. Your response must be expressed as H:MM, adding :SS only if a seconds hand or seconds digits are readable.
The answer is 10:40
